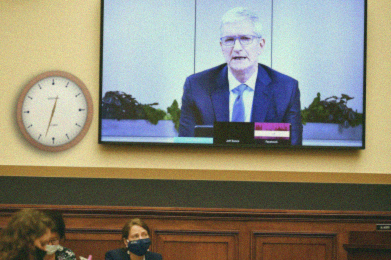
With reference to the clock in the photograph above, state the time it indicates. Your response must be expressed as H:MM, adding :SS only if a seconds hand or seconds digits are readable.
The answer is 12:33
